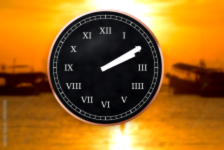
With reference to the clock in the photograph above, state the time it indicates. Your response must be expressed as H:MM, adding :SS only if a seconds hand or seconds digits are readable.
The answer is 2:10
